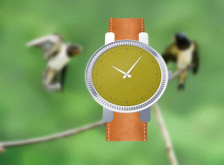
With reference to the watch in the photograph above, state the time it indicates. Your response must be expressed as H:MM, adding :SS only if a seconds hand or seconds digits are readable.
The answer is 10:06
